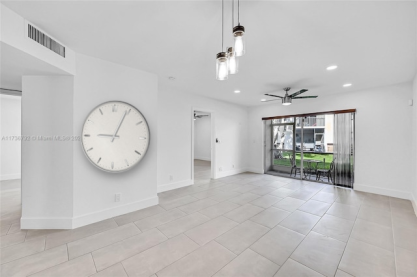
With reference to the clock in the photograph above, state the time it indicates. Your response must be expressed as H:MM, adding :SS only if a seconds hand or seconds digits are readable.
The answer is 9:04
